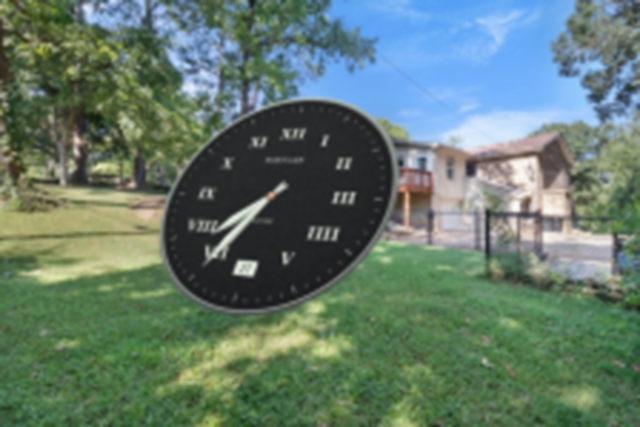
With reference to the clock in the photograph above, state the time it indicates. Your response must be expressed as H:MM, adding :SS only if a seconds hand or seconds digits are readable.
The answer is 7:35
